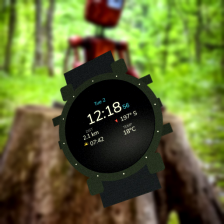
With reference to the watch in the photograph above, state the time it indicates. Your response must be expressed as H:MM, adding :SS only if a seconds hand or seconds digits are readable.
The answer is 12:18
